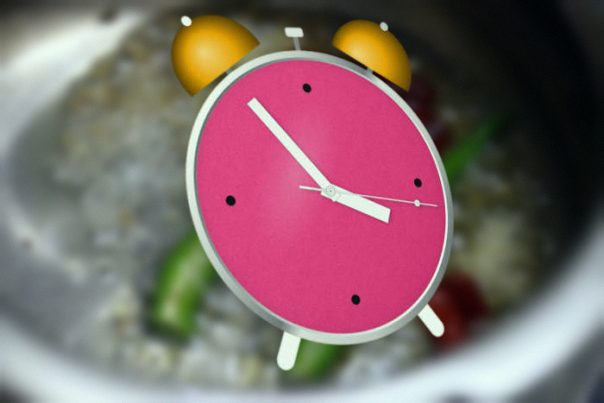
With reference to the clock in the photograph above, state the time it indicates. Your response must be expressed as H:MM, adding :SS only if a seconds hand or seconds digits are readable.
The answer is 3:54:17
